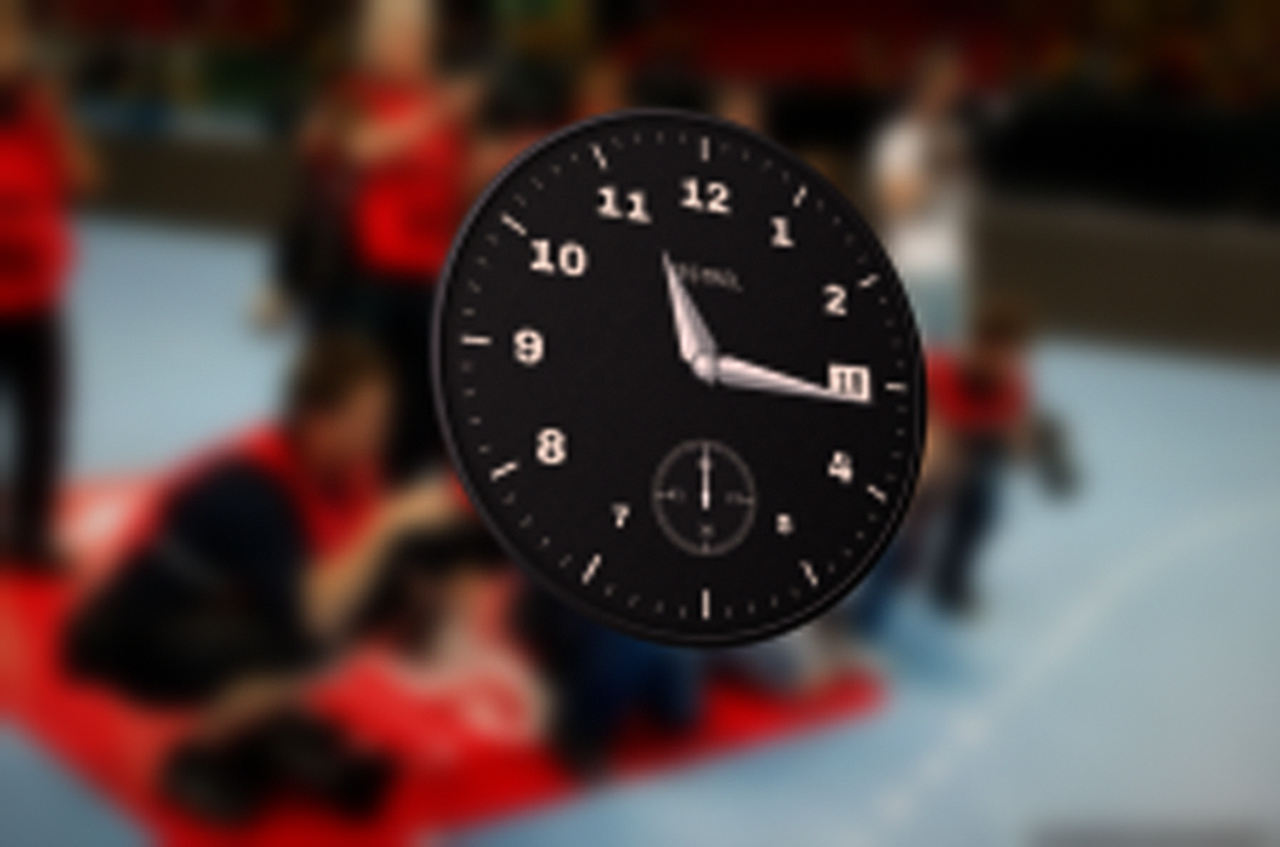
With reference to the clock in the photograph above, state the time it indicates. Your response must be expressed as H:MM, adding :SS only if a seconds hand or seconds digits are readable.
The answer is 11:16
